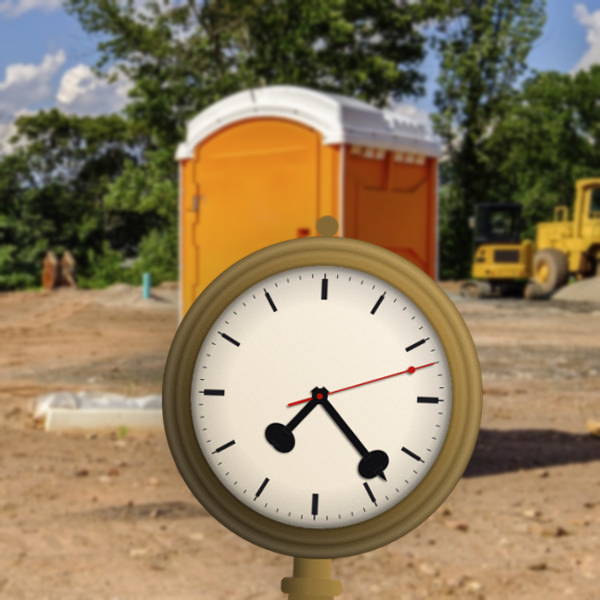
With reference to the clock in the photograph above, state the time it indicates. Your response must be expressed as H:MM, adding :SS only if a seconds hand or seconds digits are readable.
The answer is 7:23:12
